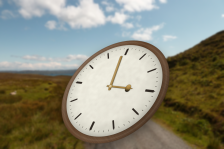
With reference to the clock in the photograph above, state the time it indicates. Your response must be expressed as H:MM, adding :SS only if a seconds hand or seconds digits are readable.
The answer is 2:59
